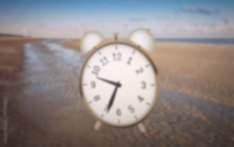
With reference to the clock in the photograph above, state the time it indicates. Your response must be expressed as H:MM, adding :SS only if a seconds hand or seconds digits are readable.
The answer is 9:34
